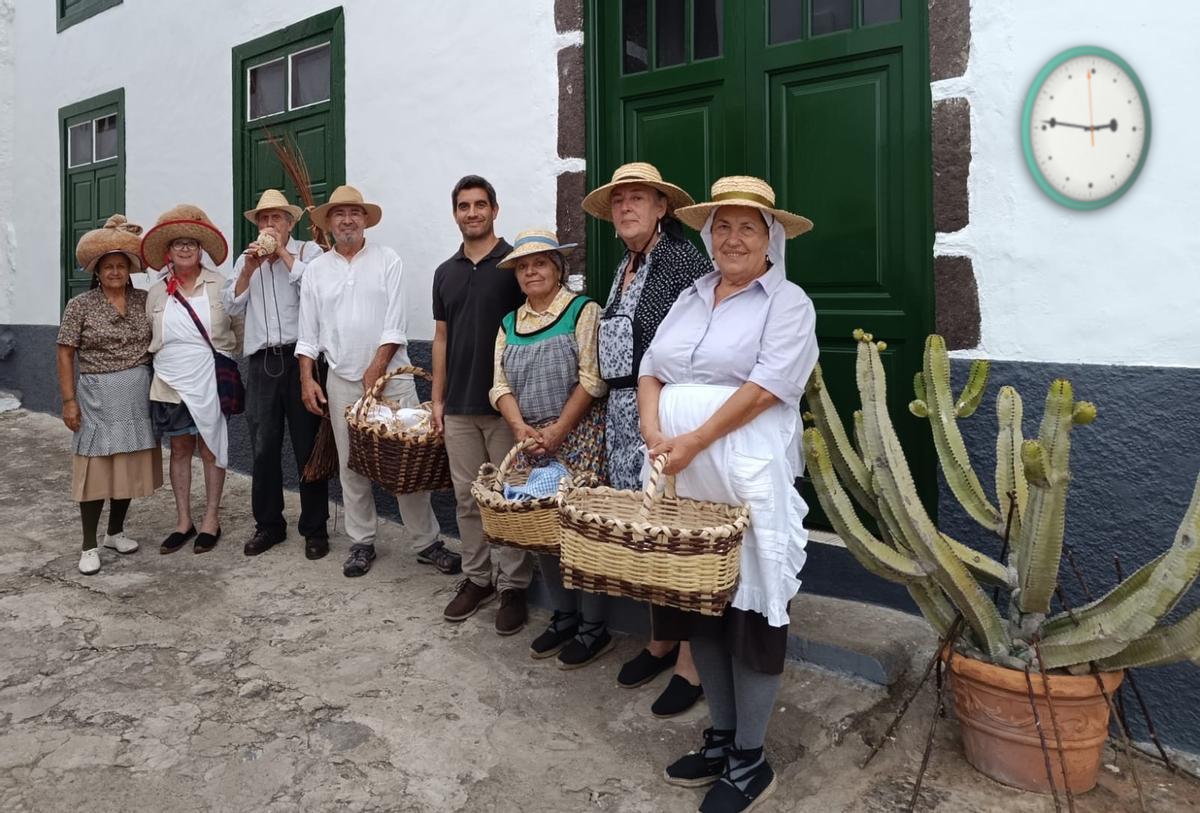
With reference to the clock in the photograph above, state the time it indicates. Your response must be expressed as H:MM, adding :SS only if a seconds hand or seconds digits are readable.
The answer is 2:45:59
